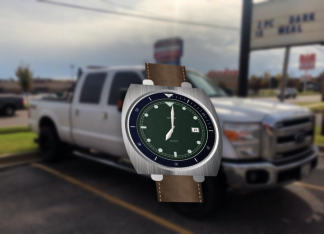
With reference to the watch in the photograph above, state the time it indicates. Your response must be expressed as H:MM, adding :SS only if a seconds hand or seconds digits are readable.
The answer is 7:01
